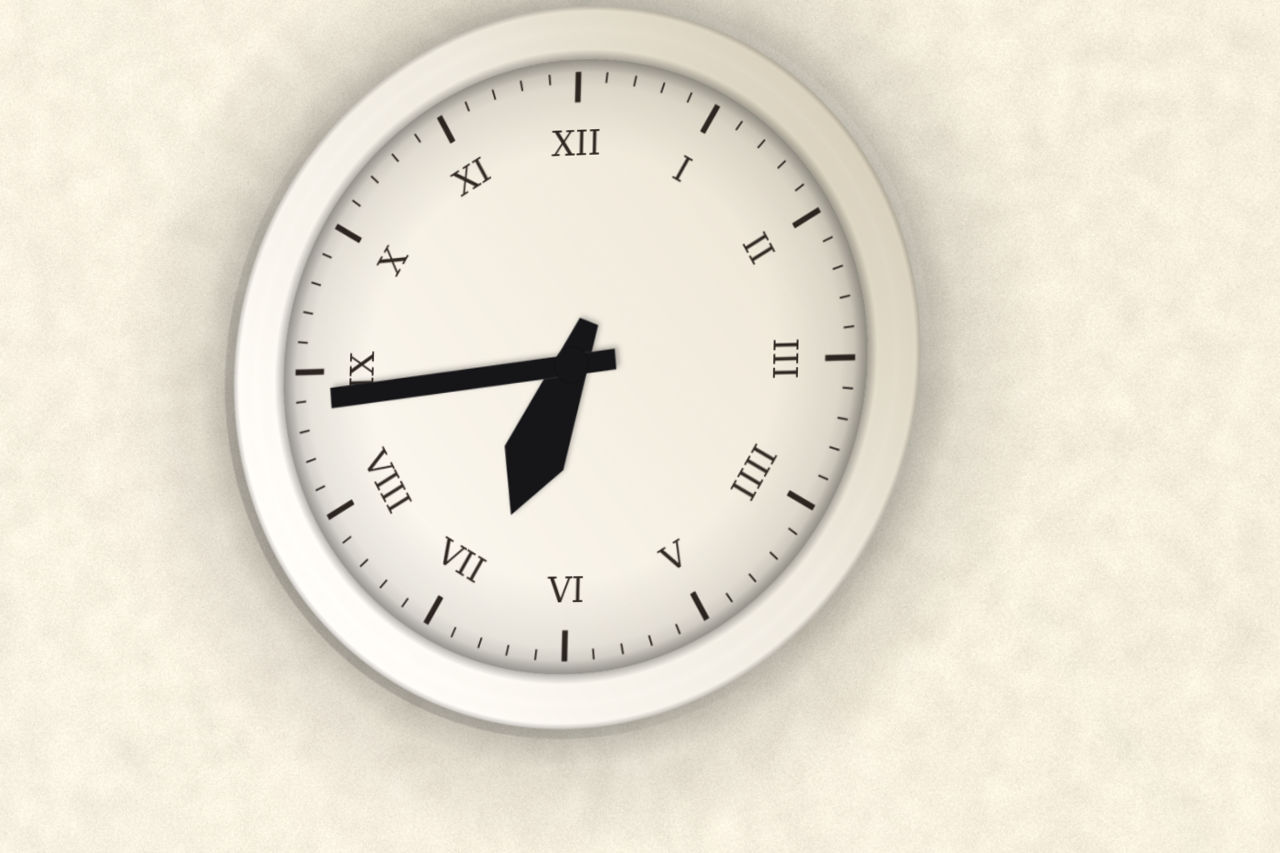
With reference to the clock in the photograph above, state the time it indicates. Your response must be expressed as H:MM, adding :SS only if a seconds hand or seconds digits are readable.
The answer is 6:44
